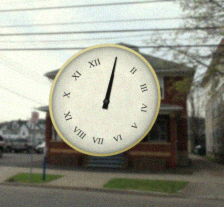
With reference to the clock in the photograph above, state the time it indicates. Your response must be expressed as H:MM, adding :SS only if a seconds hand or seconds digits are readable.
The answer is 1:05
